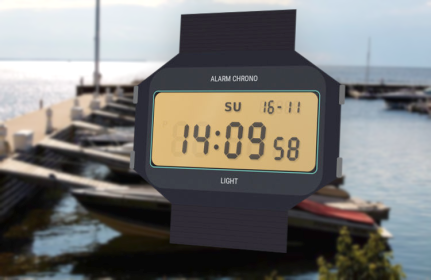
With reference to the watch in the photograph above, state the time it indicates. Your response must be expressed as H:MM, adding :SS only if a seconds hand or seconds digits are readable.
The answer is 14:09:58
